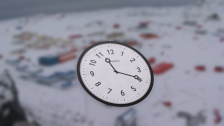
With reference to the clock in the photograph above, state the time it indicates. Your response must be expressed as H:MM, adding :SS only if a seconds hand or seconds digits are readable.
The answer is 11:19
